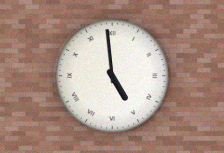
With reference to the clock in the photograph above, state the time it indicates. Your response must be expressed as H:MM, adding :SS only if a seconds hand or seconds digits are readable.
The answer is 4:59
